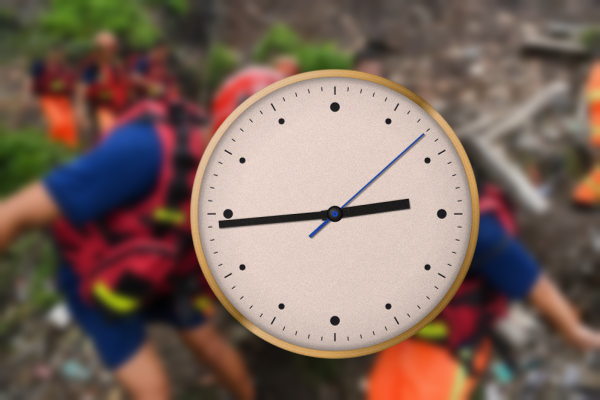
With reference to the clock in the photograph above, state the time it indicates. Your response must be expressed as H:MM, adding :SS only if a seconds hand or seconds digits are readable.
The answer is 2:44:08
